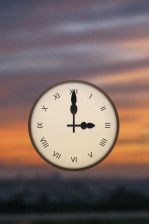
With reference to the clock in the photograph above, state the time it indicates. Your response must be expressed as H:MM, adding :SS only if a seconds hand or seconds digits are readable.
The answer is 3:00
